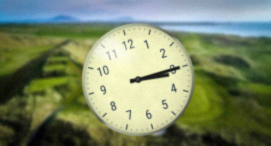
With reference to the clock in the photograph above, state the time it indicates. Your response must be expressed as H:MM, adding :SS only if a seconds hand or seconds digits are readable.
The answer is 3:15
